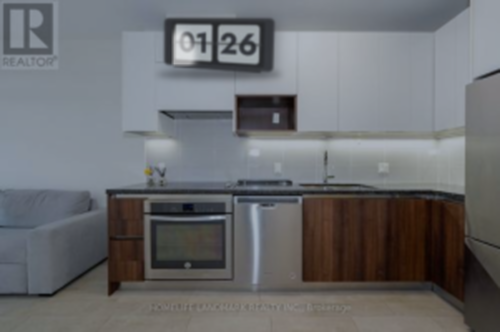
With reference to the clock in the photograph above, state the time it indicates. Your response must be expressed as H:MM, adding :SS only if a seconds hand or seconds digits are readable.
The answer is 1:26
